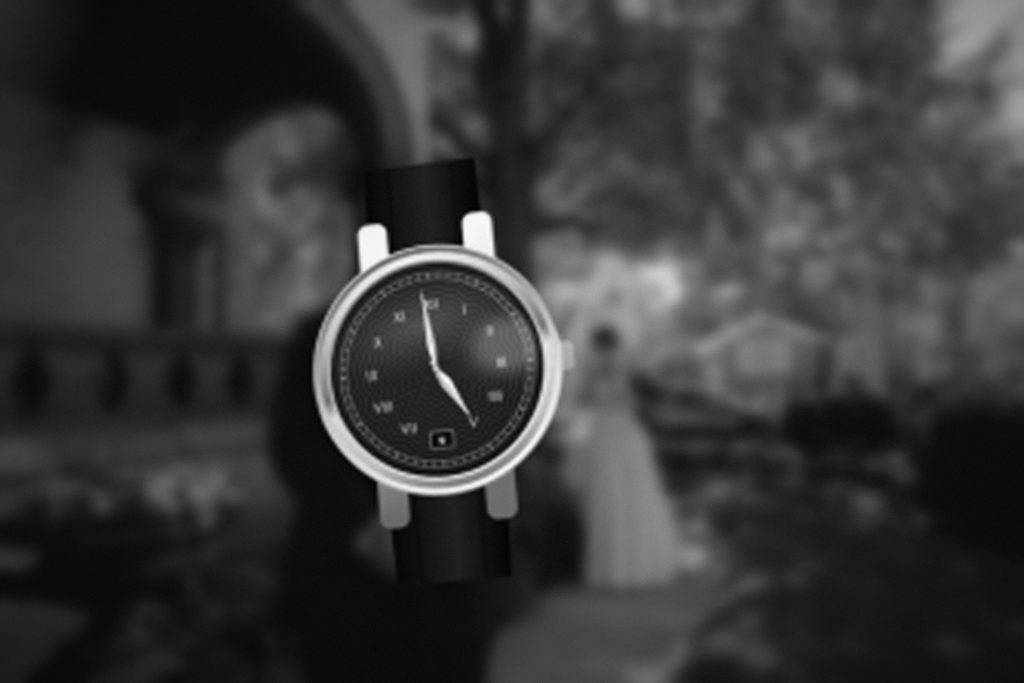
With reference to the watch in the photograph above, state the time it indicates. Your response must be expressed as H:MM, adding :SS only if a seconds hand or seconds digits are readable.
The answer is 4:59
